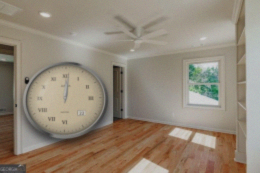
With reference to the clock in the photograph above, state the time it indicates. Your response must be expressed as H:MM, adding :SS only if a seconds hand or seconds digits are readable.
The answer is 12:01
